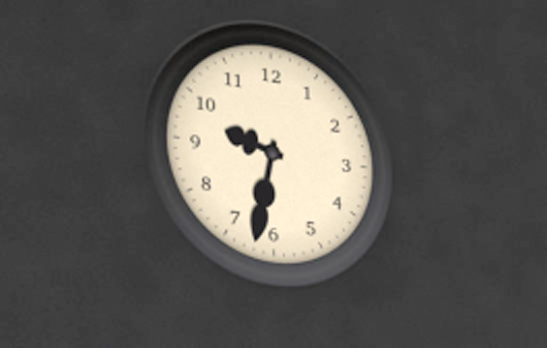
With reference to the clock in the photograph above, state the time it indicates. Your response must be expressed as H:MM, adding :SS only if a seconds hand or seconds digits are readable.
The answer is 9:32
